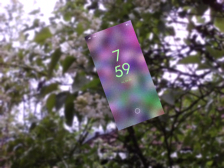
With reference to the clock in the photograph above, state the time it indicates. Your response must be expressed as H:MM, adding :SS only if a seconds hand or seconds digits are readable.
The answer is 7:59
